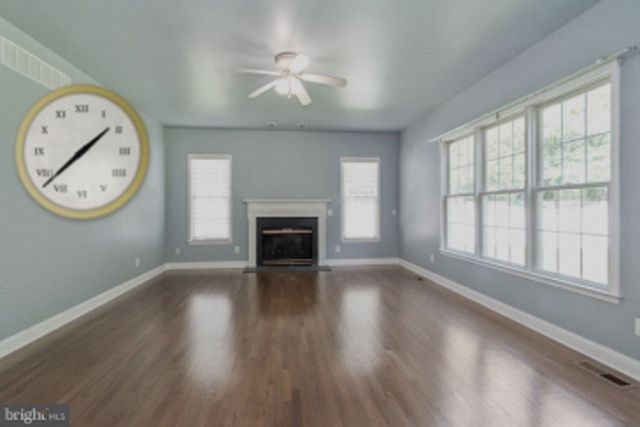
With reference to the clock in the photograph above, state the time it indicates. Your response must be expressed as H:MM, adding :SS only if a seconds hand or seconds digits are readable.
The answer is 1:38
